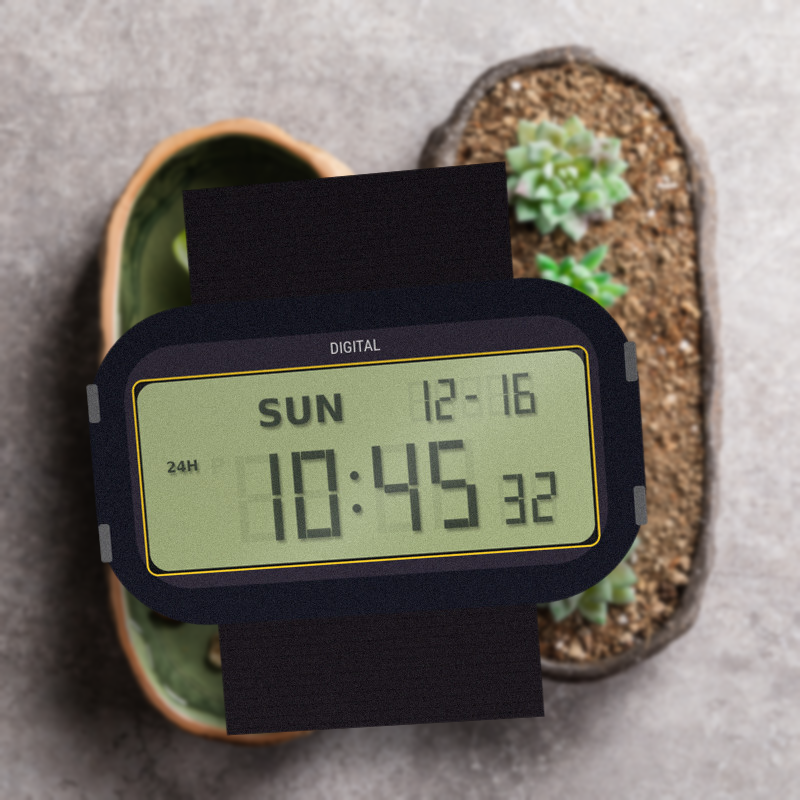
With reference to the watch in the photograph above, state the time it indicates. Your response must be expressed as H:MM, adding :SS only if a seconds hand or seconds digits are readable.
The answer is 10:45:32
